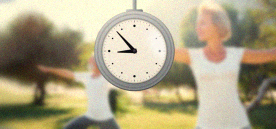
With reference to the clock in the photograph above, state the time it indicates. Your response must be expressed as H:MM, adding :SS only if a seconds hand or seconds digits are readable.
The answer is 8:53
